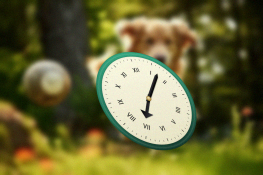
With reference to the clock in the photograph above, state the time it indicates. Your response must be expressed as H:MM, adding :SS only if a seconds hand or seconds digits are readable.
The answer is 7:07
